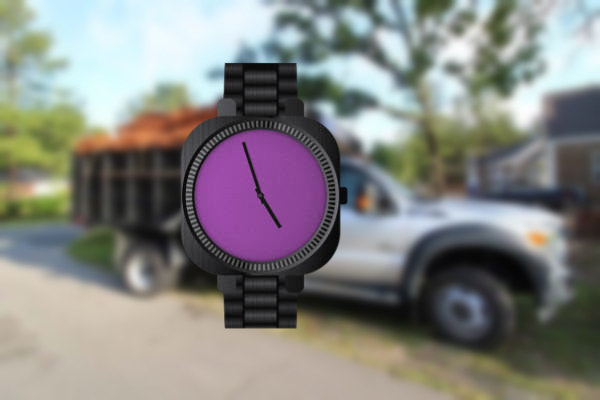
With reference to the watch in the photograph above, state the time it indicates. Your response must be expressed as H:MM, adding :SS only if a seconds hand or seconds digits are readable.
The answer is 4:57
